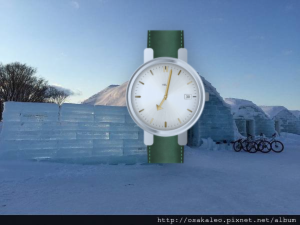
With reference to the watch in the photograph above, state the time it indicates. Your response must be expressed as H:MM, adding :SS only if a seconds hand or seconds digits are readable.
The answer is 7:02
